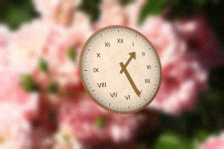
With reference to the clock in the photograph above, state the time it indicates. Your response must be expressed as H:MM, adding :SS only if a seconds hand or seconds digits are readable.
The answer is 1:26
